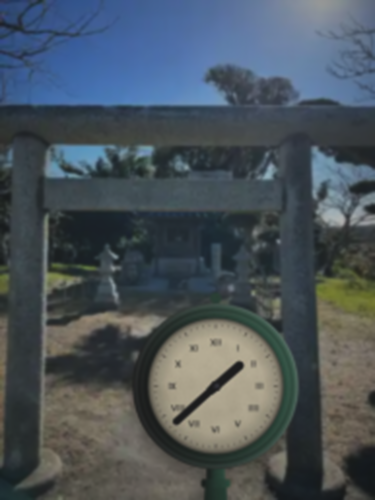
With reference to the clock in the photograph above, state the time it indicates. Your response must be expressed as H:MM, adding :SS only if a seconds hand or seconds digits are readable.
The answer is 1:38
